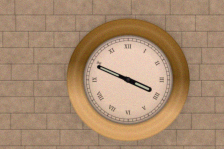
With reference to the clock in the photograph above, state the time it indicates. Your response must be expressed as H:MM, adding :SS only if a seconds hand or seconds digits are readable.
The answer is 3:49
